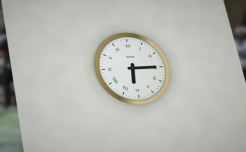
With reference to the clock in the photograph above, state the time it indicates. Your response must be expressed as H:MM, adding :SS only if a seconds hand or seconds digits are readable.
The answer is 6:15
